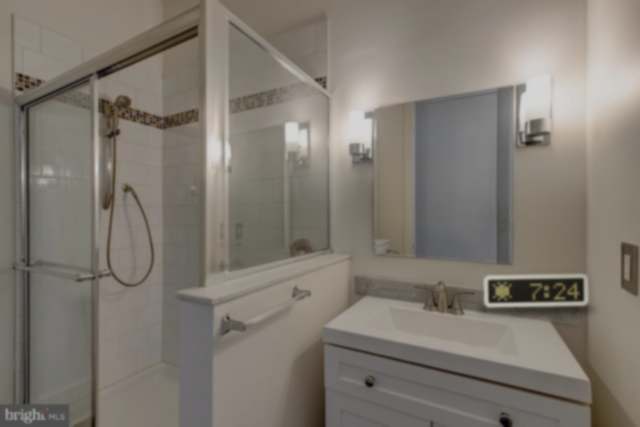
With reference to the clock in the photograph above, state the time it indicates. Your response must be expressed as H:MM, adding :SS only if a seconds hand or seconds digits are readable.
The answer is 7:24
